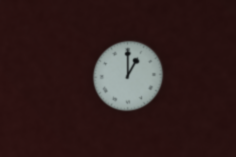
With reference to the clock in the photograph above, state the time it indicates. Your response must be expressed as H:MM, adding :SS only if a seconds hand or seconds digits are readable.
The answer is 1:00
